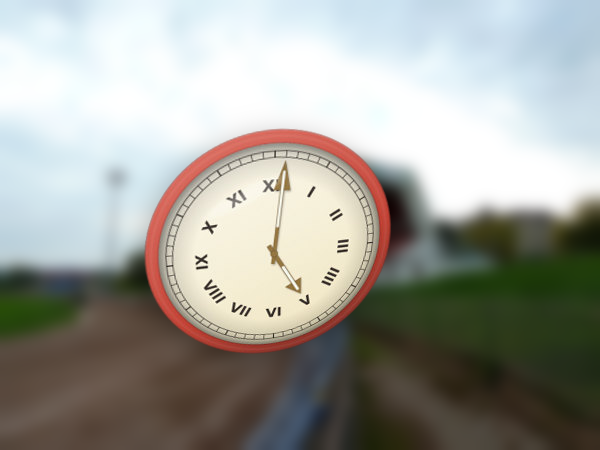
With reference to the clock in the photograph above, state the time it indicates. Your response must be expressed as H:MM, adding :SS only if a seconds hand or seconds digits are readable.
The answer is 5:01
